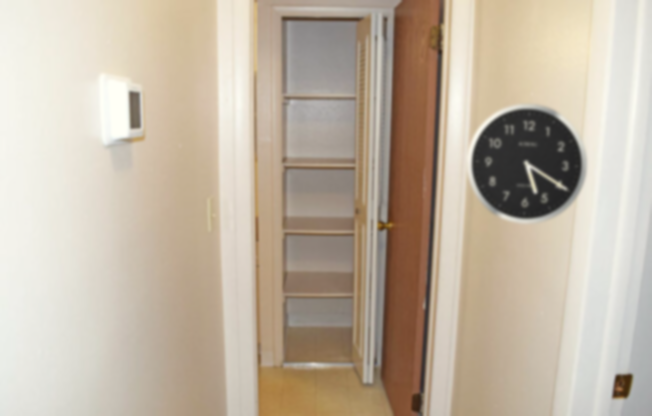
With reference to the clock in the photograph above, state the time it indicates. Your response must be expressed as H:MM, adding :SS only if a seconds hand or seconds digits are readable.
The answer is 5:20
